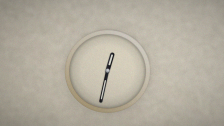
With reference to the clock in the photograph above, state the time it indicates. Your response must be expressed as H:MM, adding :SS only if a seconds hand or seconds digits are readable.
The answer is 12:32
